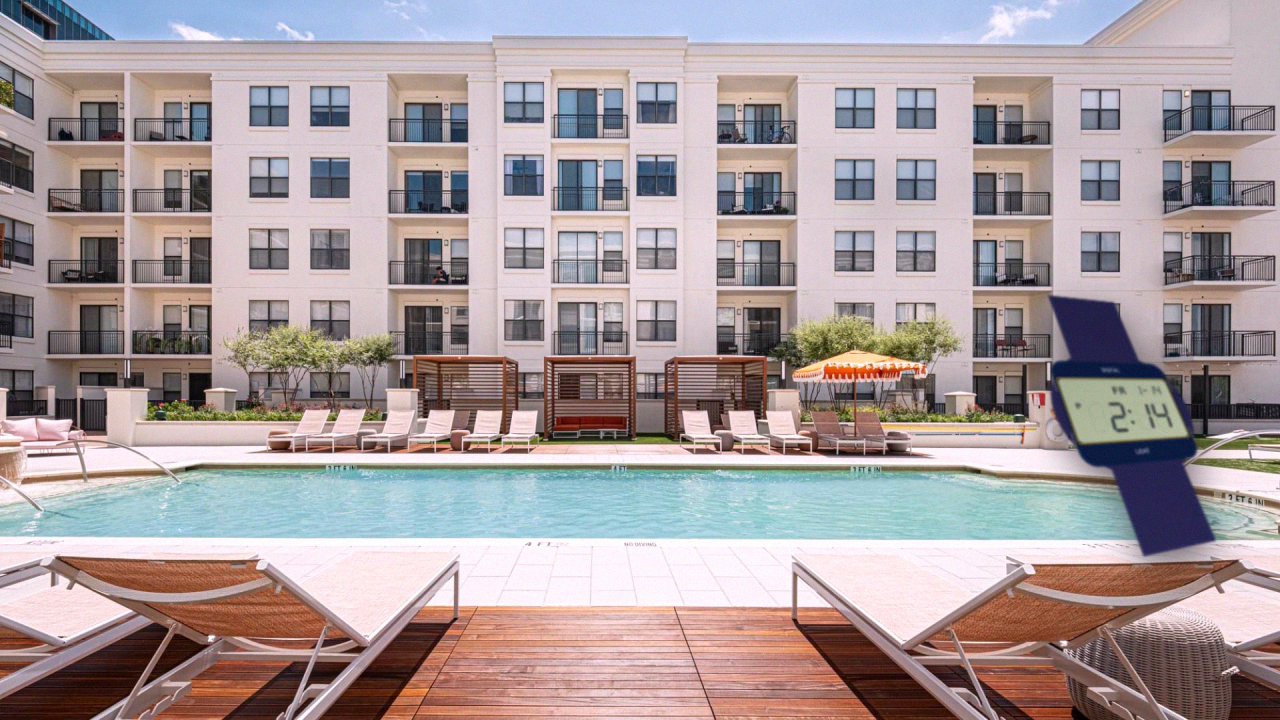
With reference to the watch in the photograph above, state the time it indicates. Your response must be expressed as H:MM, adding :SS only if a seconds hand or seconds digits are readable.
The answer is 2:14
